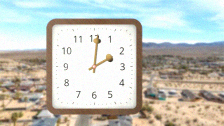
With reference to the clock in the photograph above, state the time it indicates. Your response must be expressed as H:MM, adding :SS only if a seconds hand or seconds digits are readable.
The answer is 2:01
